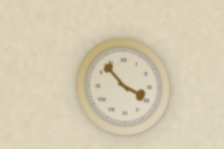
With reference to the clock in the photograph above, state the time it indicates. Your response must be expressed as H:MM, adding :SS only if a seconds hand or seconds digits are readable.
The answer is 3:53
